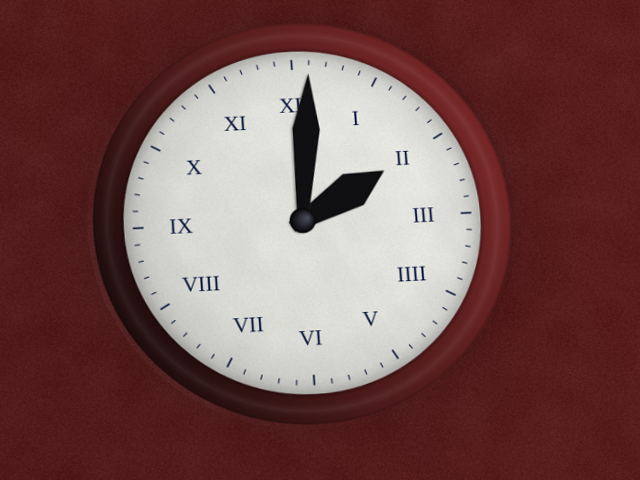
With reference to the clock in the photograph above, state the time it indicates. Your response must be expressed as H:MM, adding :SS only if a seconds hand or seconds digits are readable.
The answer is 2:01
